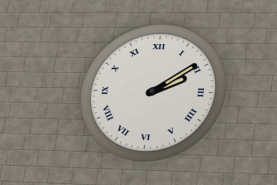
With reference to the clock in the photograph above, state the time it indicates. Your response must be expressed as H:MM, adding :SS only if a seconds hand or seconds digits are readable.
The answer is 2:09
